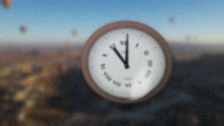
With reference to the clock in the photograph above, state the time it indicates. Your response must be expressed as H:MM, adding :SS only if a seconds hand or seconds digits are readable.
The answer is 11:01
